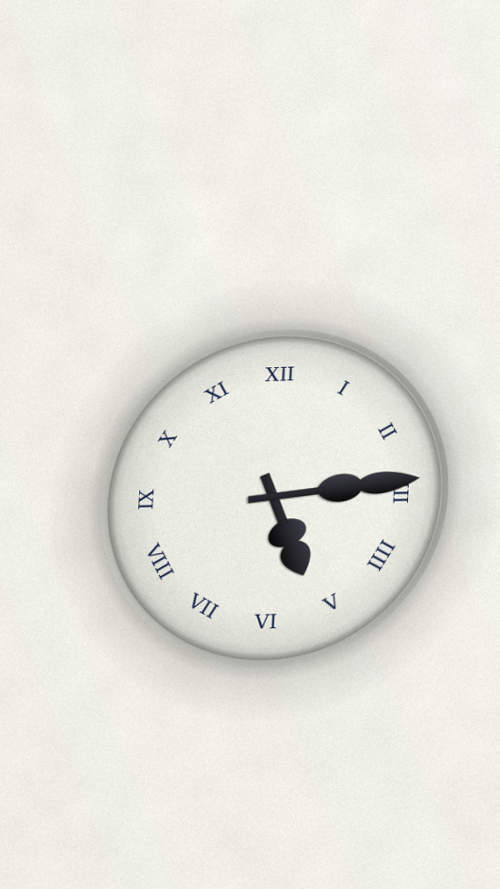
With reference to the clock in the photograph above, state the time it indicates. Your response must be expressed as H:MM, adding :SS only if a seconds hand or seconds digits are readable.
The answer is 5:14
